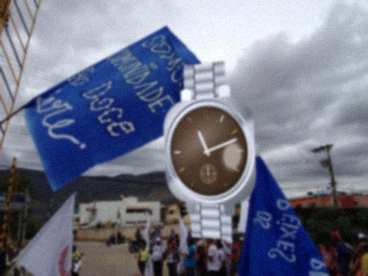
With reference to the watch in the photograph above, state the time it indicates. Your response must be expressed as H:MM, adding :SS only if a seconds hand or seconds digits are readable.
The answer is 11:12
